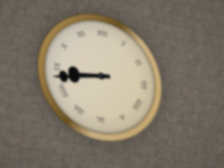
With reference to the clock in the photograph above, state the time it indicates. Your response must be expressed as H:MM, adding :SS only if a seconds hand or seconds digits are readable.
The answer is 8:43
